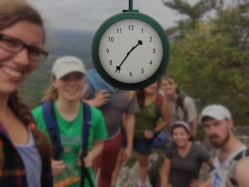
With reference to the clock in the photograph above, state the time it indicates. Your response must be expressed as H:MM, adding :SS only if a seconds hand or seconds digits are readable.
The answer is 1:36
